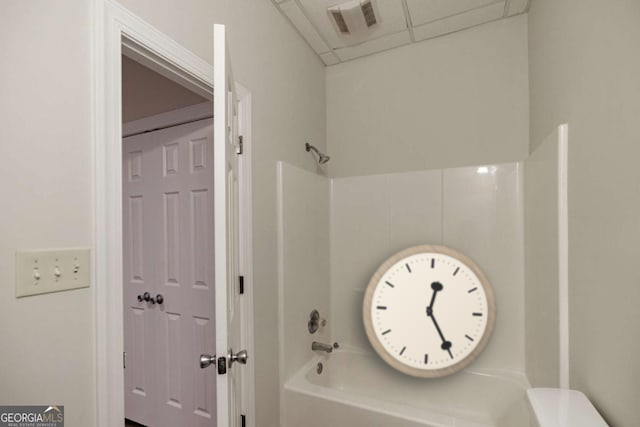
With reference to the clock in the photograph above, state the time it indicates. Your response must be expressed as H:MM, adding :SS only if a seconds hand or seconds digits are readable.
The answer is 12:25
